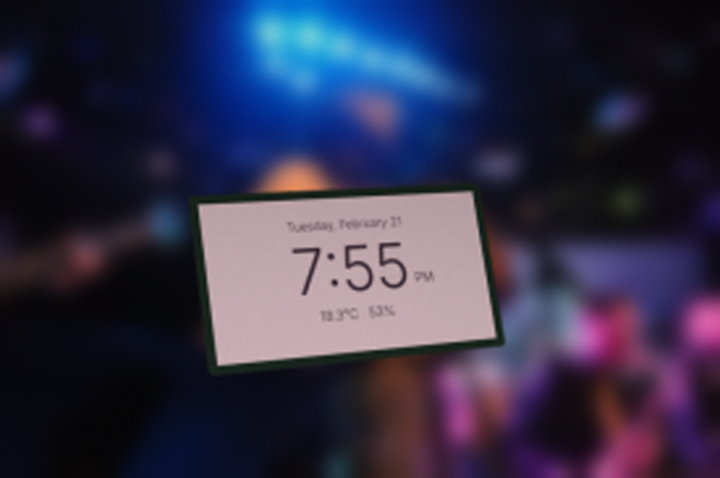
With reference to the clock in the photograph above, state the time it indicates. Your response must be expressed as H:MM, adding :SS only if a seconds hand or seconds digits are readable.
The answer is 7:55
